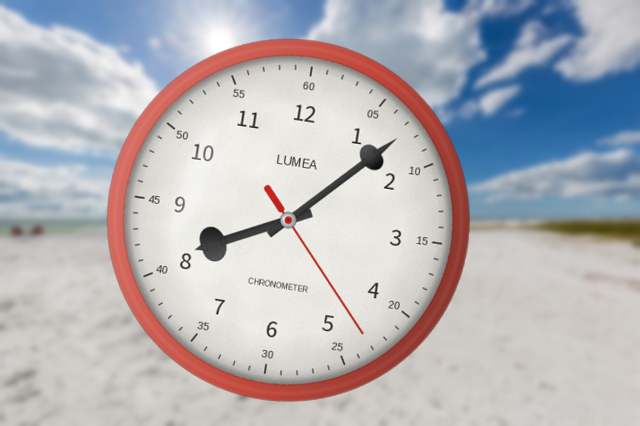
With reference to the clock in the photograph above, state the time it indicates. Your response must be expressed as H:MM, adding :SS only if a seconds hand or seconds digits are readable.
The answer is 8:07:23
